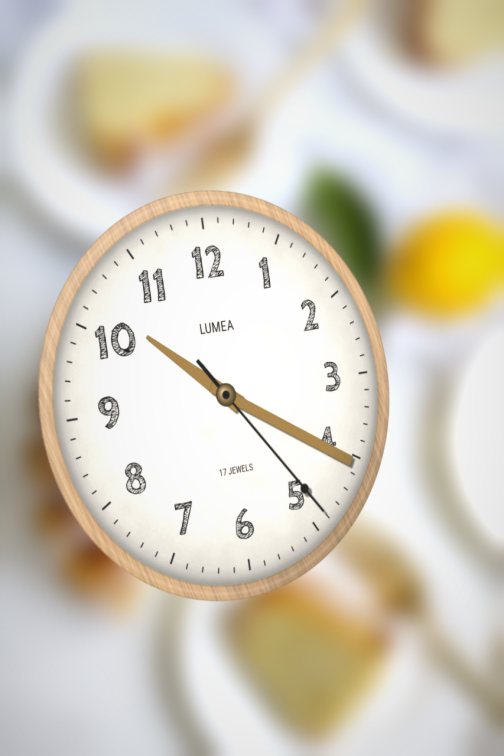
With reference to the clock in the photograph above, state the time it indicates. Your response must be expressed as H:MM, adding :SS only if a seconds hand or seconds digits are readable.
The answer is 10:20:24
